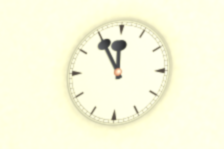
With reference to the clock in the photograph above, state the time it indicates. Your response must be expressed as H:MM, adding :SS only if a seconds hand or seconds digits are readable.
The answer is 11:55
